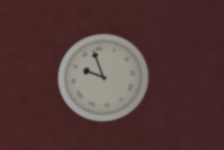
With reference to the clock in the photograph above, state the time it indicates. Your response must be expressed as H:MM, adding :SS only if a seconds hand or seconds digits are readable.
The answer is 9:58
